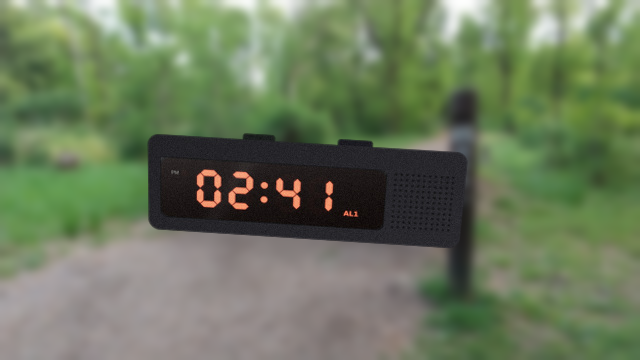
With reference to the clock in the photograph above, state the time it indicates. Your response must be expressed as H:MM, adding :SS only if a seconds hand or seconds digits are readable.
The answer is 2:41
